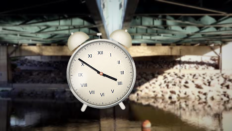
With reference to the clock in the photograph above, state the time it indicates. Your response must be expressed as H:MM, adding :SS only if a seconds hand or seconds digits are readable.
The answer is 3:51
